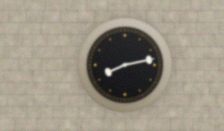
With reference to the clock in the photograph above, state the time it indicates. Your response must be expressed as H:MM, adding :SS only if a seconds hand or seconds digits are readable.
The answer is 8:13
